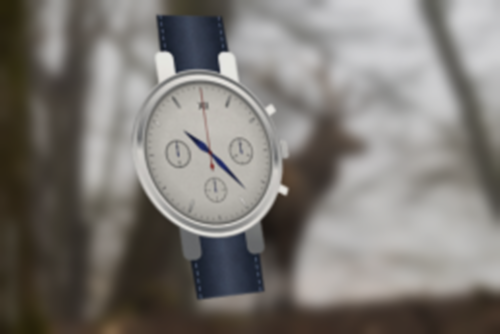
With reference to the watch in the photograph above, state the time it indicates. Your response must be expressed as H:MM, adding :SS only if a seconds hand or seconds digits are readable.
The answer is 10:23
